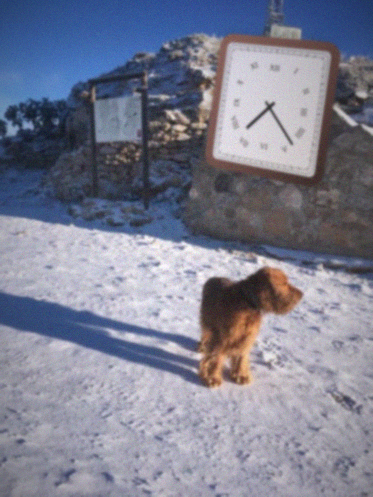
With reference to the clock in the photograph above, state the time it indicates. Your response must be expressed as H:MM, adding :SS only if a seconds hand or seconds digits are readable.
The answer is 7:23
